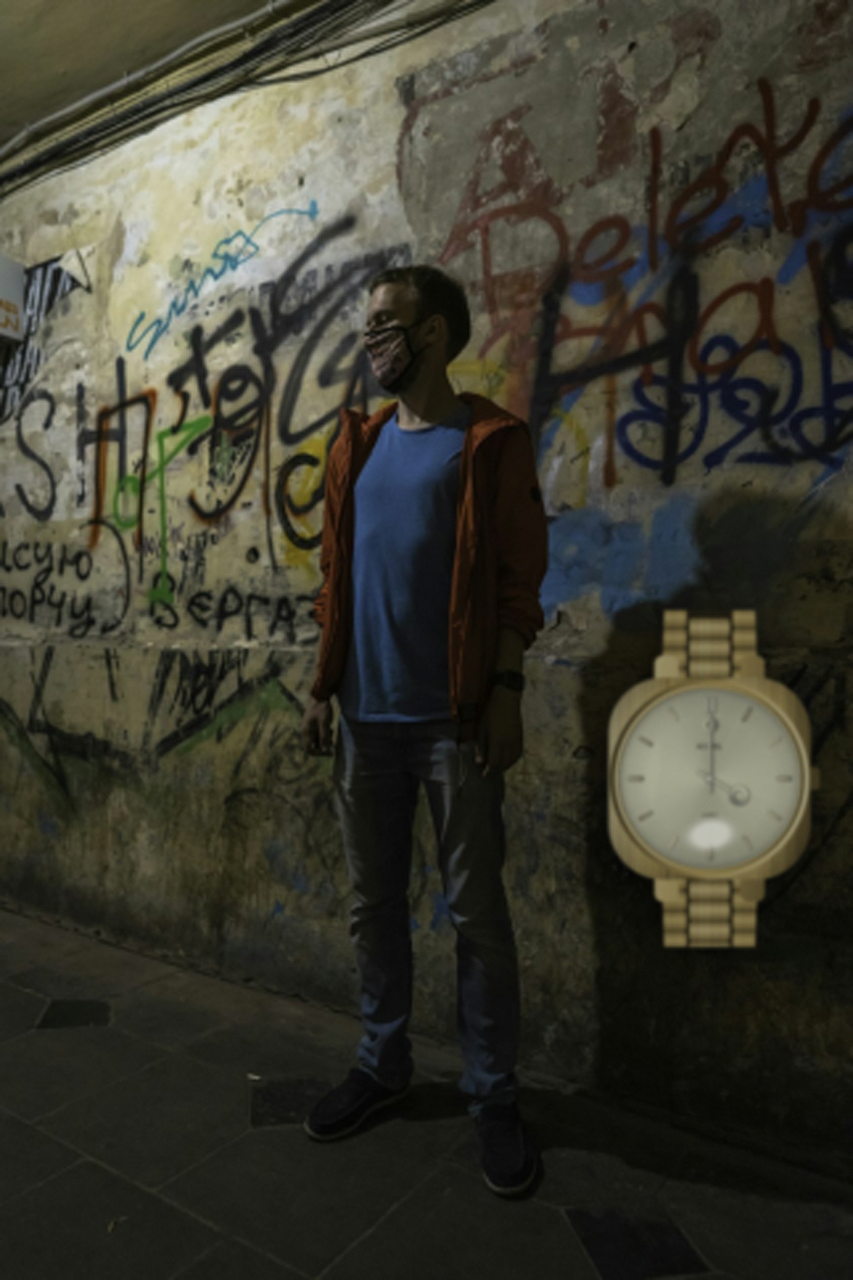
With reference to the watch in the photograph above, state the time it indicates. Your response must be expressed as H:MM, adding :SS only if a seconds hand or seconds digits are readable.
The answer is 4:00
